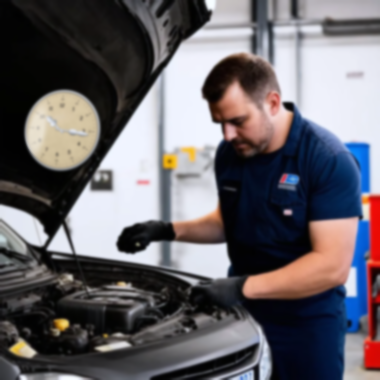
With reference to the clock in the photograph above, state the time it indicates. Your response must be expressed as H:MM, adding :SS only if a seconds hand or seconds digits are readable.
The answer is 10:16
